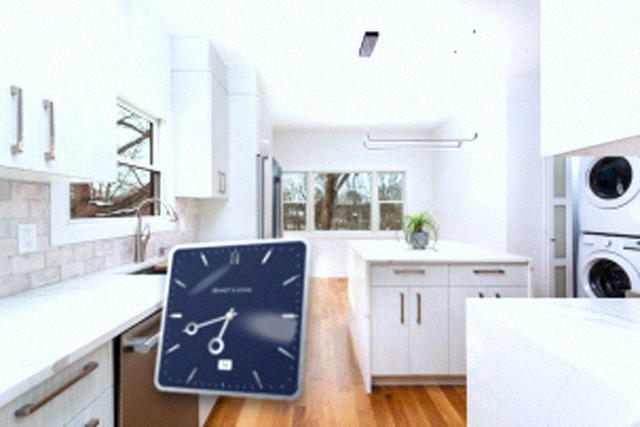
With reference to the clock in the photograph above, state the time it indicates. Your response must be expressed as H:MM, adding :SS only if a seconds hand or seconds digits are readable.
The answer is 6:42
